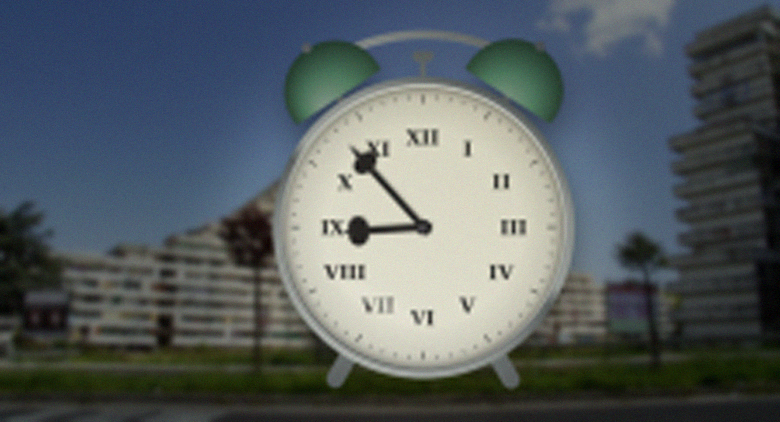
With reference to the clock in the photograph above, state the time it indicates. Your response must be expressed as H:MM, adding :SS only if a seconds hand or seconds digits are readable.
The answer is 8:53
